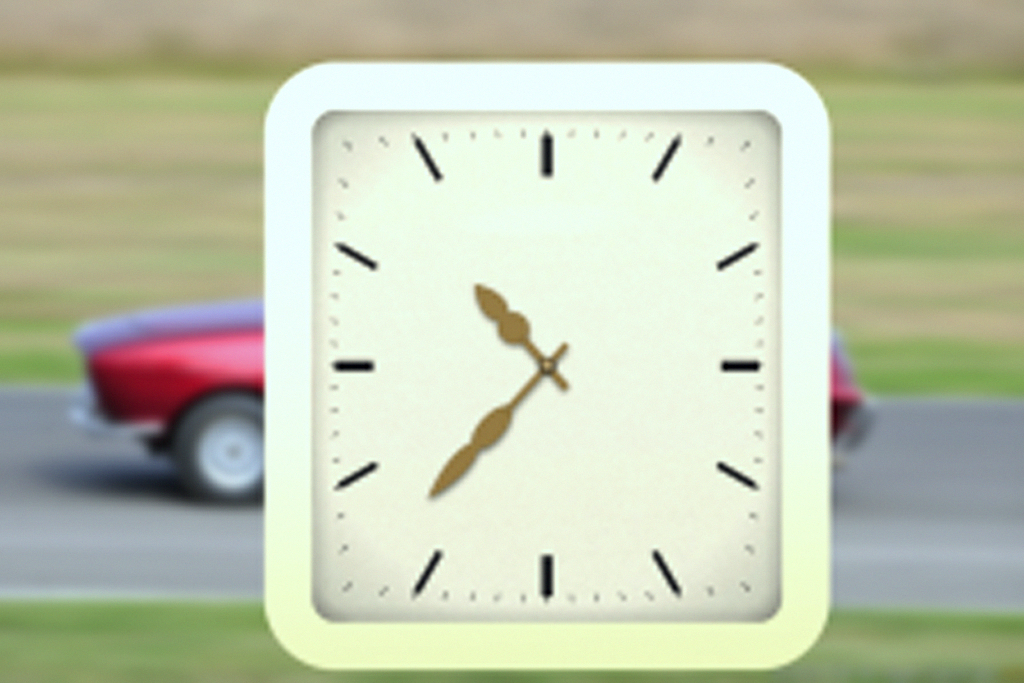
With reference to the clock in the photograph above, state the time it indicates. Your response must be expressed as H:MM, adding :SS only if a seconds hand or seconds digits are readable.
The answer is 10:37
